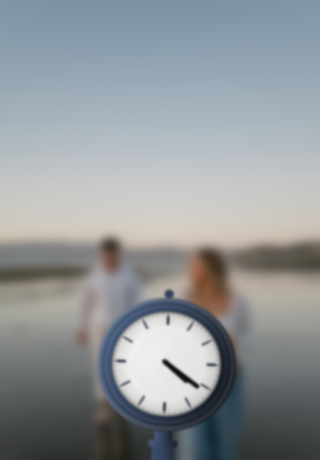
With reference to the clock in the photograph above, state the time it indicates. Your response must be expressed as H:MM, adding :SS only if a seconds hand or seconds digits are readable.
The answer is 4:21
